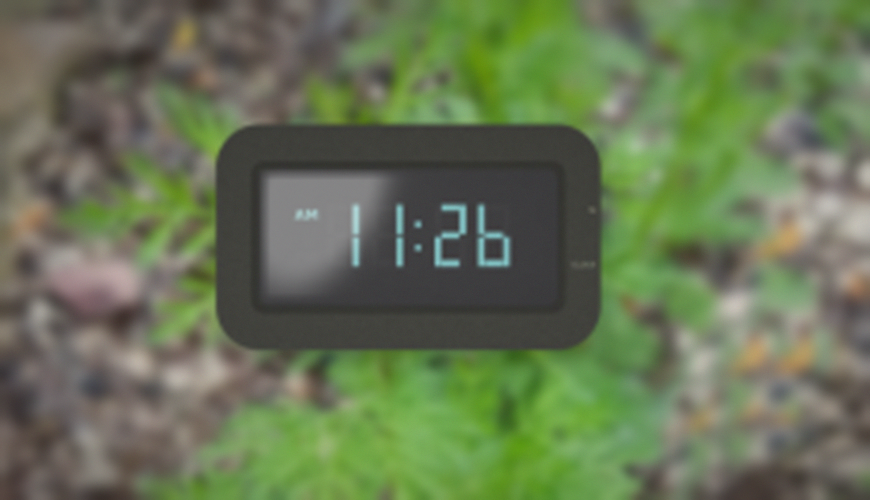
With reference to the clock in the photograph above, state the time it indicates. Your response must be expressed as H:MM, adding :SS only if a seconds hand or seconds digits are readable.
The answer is 11:26
